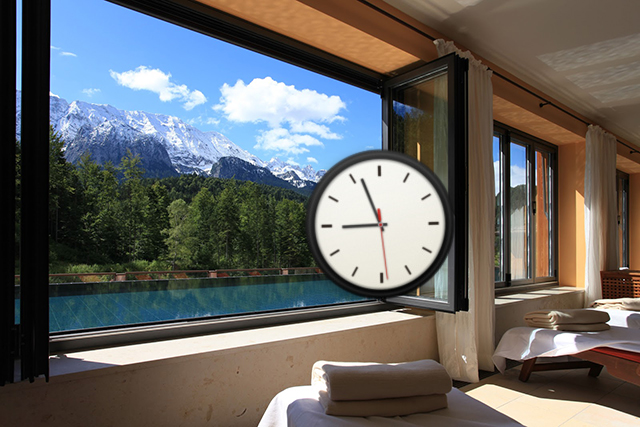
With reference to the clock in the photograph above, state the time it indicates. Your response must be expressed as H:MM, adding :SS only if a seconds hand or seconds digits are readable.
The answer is 8:56:29
